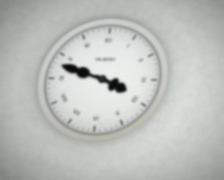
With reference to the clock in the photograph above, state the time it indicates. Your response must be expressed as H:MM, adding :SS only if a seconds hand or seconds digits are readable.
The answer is 3:48
